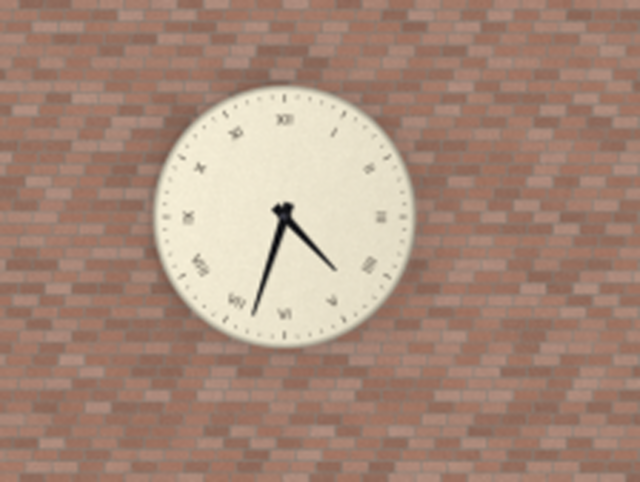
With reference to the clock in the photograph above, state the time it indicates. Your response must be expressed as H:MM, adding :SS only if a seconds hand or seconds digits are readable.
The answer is 4:33
